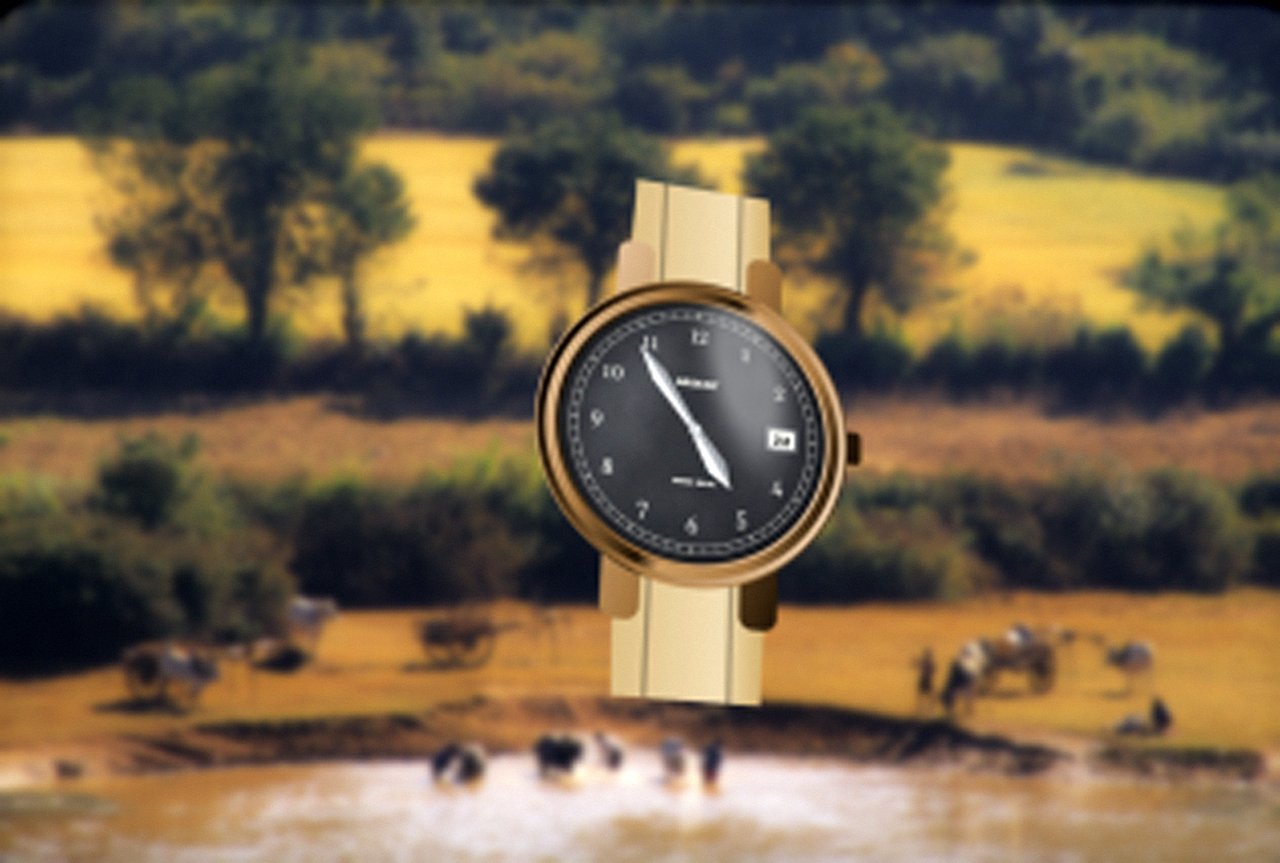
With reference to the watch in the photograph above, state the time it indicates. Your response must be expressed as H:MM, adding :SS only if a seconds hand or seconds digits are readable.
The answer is 4:54
